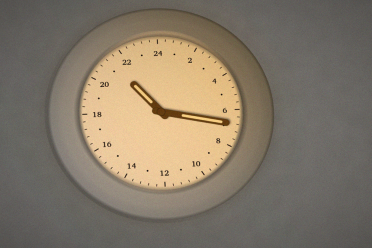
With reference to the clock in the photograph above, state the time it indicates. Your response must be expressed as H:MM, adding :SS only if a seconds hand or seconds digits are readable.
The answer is 21:17
